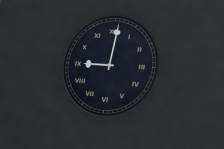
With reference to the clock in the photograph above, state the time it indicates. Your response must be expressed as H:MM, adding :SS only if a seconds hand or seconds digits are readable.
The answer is 9:01
